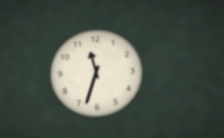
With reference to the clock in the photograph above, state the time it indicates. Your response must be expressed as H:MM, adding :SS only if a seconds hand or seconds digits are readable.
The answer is 11:33
